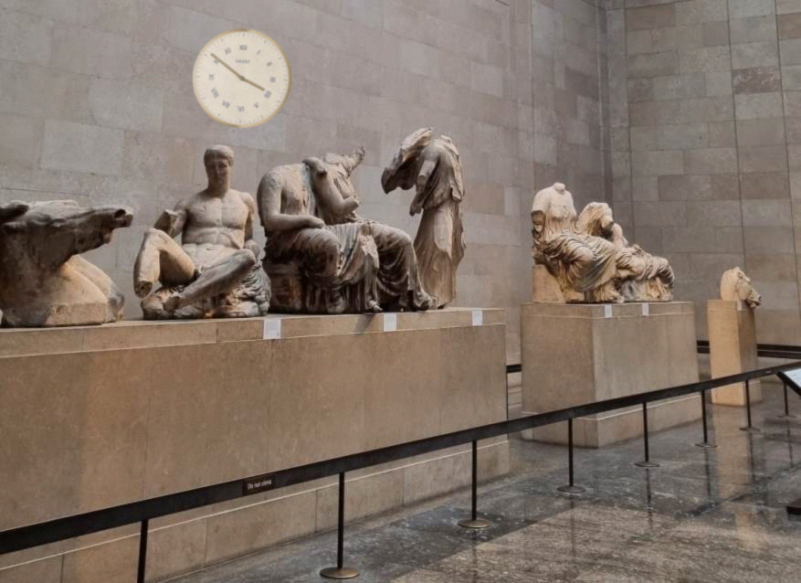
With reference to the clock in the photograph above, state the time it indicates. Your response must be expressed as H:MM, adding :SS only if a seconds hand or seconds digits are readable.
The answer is 3:51
